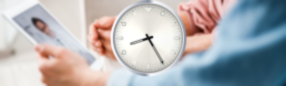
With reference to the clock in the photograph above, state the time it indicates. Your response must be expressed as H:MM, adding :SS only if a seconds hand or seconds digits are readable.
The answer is 8:25
